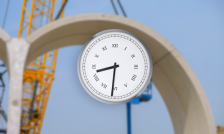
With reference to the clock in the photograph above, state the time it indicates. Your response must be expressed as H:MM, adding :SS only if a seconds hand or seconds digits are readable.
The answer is 8:31
